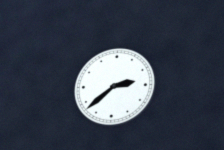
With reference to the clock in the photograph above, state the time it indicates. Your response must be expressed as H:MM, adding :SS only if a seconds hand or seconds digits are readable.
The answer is 2:38
